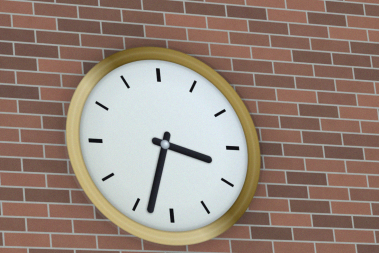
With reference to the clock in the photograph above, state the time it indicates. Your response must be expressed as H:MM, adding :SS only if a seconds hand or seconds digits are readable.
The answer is 3:33
